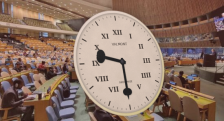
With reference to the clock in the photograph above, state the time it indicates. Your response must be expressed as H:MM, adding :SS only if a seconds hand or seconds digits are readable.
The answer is 9:30
